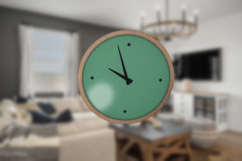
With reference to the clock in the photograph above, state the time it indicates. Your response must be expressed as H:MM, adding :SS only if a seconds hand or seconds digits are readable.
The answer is 9:57
